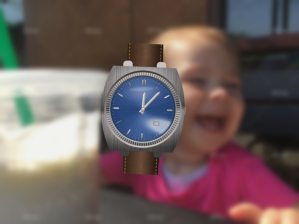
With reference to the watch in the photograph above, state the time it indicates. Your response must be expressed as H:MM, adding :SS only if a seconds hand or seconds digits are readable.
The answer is 12:07
